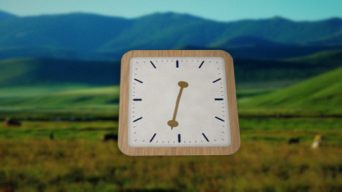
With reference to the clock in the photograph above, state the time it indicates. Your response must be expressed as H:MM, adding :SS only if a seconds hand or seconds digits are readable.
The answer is 12:32
